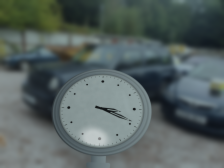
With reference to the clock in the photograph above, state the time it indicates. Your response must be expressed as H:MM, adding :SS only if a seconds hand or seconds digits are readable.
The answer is 3:19
